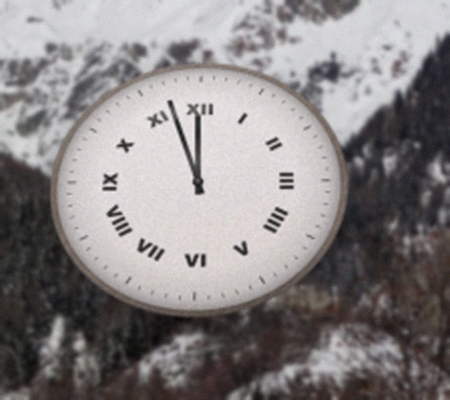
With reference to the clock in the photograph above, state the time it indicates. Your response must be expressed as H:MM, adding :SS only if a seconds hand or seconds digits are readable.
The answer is 11:57
